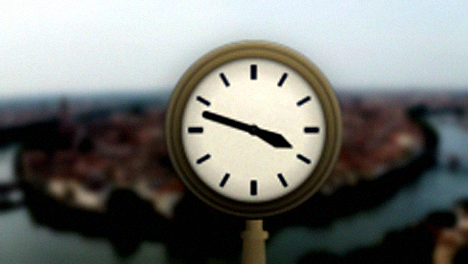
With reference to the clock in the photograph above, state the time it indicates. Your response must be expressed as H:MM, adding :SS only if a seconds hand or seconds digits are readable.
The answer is 3:48
